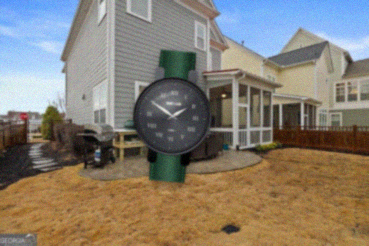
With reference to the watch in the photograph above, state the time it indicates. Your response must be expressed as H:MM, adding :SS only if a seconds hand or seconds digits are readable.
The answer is 1:50
